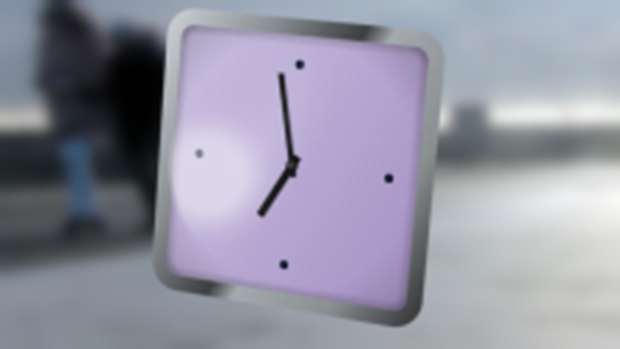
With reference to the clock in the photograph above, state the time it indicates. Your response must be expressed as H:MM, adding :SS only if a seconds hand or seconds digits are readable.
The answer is 6:58
